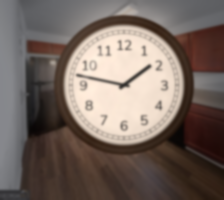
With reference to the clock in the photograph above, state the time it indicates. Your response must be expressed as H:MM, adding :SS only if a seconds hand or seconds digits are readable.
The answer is 1:47
